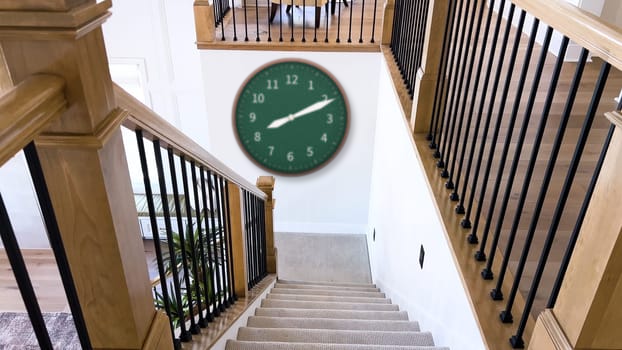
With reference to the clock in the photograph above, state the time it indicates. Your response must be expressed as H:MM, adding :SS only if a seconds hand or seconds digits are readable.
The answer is 8:11
